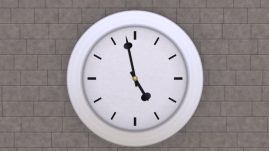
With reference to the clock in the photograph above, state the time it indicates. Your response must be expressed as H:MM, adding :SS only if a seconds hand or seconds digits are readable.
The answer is 4:58
